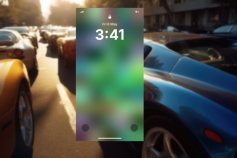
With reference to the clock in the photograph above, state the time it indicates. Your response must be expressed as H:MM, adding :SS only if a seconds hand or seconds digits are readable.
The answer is 3:41
